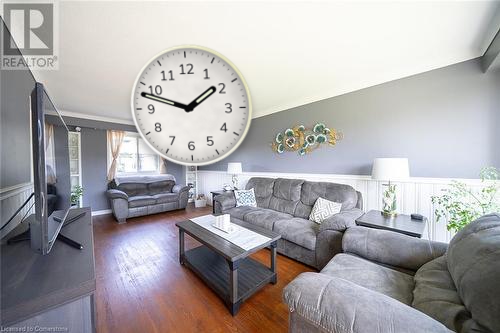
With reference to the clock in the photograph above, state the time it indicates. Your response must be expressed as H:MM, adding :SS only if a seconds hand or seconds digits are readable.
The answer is 1:48
